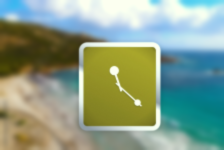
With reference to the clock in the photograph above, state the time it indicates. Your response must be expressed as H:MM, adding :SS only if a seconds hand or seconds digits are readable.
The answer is 11:22
